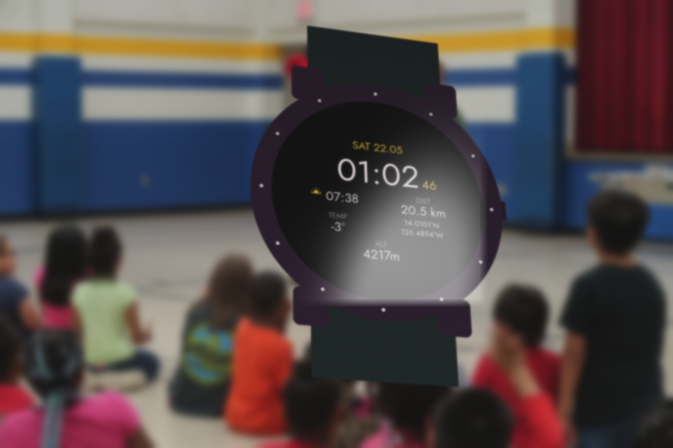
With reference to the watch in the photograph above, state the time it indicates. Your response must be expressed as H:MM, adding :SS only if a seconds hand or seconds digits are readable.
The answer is 1:02:46
